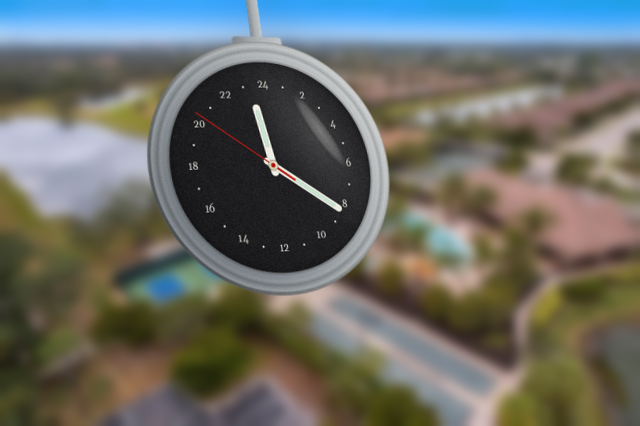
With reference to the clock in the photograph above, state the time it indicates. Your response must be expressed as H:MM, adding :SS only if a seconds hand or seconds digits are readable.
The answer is 23:20:51
